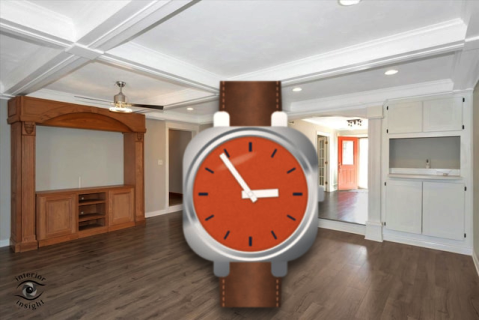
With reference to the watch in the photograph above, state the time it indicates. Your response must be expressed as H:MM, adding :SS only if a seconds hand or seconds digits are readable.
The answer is 2:54
